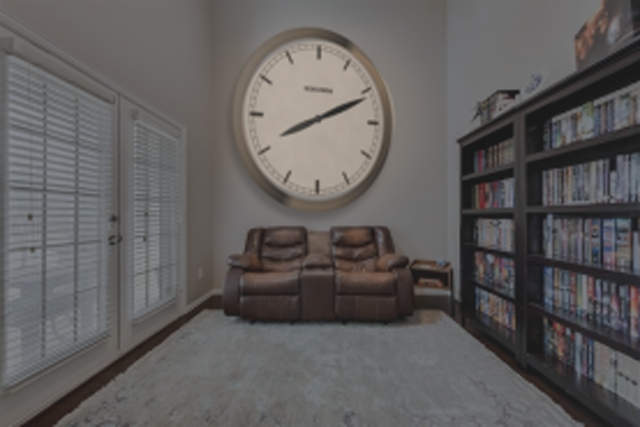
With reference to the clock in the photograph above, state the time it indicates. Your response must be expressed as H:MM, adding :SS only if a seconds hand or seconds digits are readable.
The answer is 8:11
